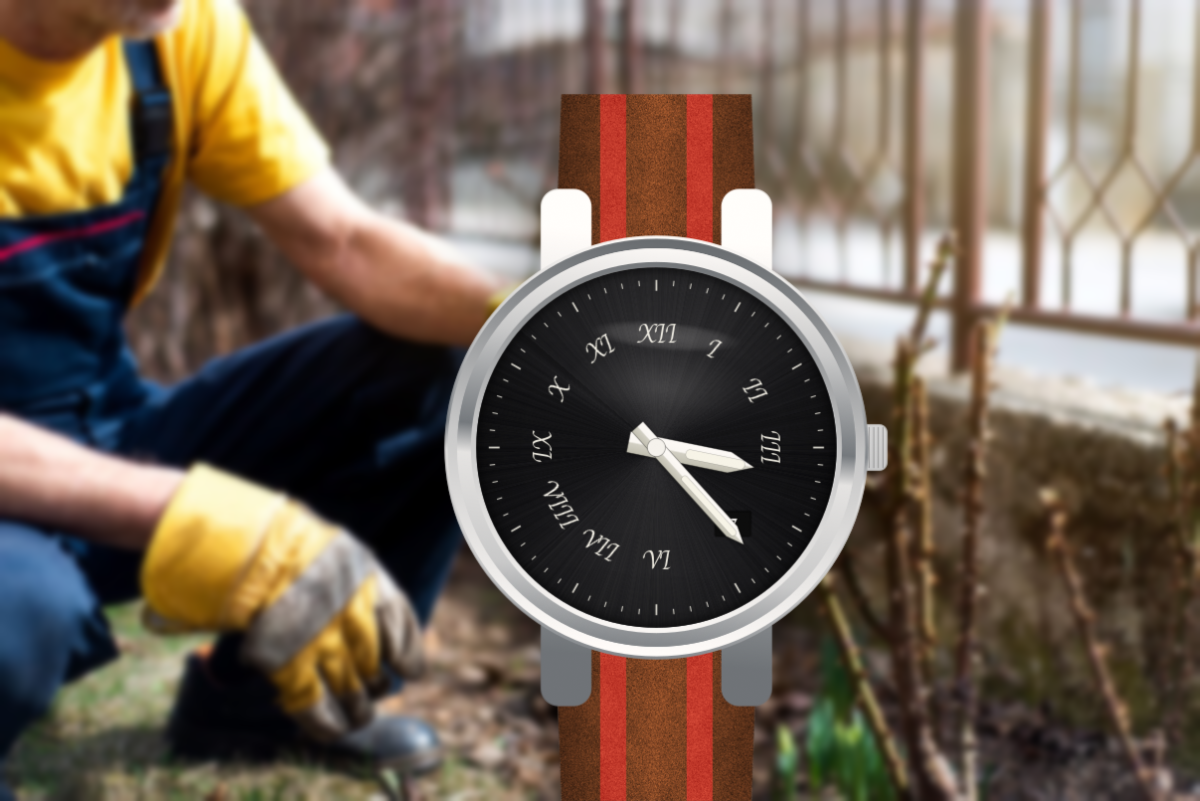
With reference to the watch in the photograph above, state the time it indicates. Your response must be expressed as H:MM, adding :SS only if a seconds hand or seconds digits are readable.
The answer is 3:23
